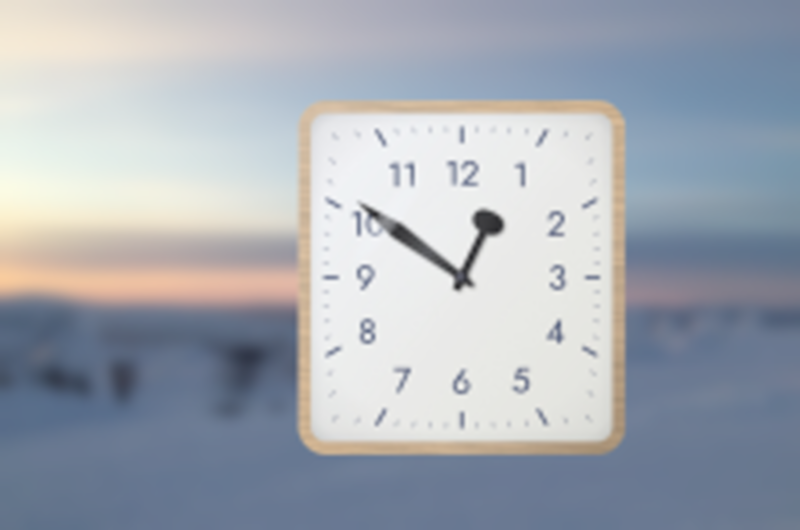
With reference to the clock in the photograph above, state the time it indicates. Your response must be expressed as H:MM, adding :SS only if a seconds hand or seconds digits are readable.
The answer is 12:51
